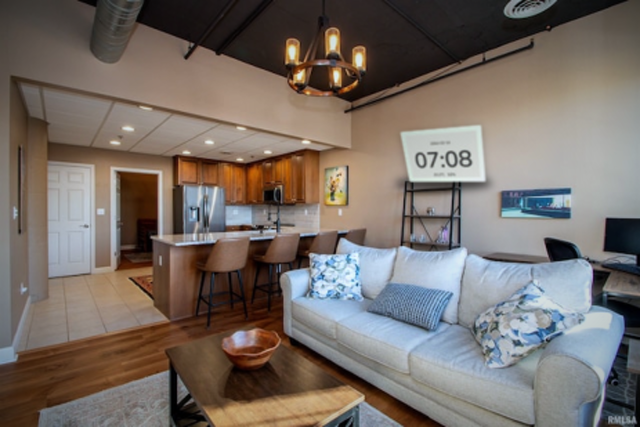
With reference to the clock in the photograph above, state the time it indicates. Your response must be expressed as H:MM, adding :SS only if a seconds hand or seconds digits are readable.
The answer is 7:08
